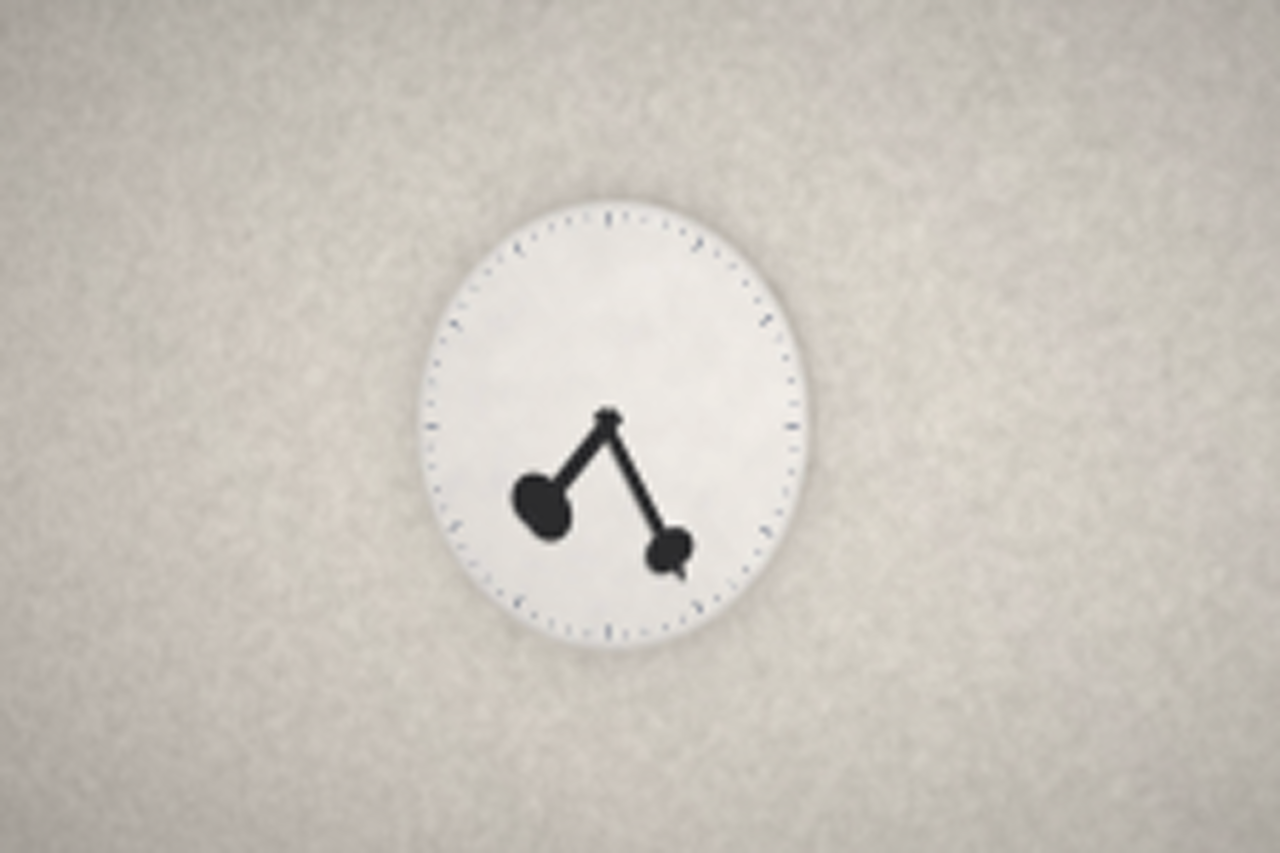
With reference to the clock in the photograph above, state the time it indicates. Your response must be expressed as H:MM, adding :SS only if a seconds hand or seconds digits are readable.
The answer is 7:25
